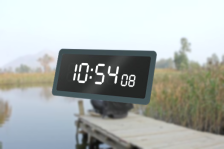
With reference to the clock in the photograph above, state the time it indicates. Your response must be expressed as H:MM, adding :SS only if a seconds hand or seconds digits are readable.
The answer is 10:54:08
